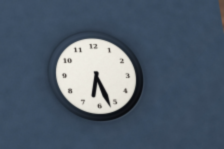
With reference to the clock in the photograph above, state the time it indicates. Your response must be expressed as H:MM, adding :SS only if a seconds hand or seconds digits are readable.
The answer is 6:27
